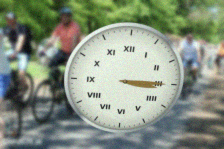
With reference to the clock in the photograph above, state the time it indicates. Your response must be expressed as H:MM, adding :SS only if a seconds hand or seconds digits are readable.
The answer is 3:15
